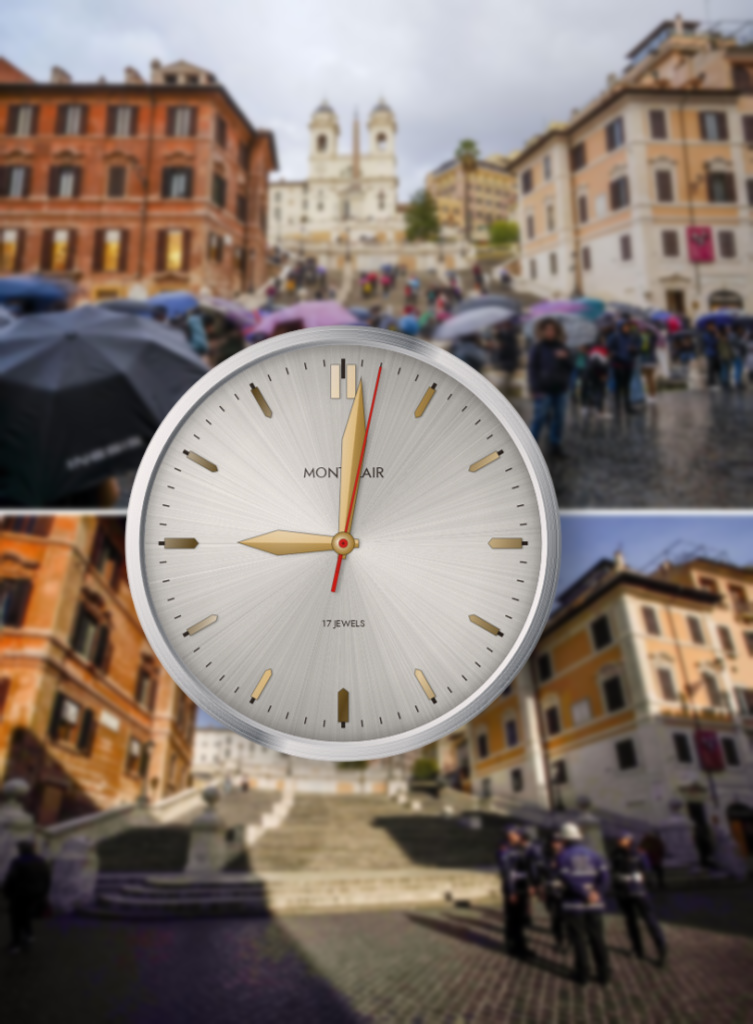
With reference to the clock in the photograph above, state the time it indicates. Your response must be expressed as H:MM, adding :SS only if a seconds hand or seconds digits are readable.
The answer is 9:01:02
